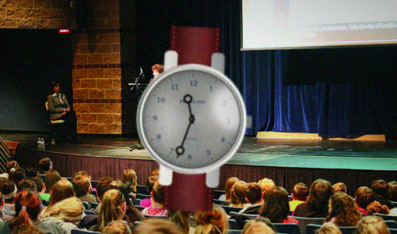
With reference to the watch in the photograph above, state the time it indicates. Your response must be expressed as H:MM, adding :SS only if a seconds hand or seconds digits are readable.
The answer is 11:33
